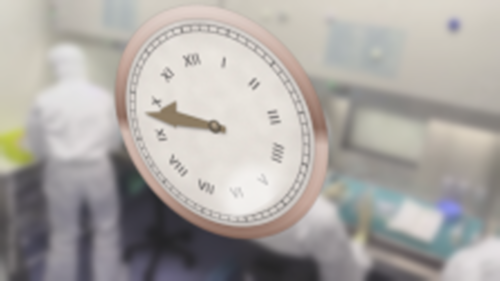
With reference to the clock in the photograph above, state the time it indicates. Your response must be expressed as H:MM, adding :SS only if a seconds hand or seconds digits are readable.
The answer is 9:48
